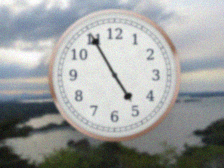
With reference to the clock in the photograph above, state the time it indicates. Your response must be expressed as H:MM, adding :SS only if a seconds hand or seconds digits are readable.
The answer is 4:55
